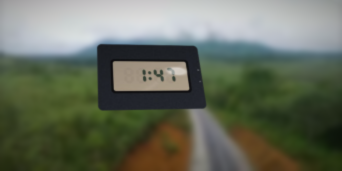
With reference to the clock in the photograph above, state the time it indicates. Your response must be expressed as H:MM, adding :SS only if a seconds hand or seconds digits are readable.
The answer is 1:47
